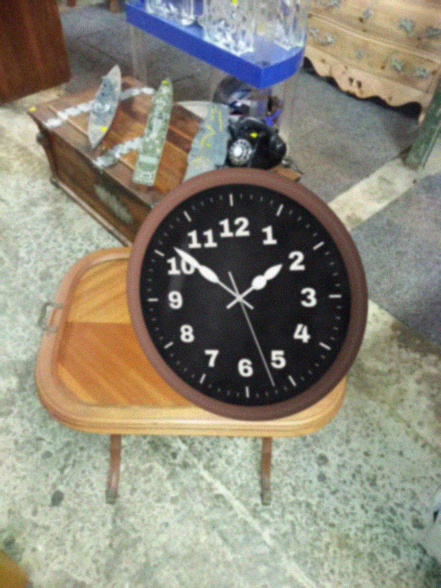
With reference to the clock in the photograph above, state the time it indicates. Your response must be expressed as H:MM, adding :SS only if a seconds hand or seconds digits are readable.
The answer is 1:51:27
